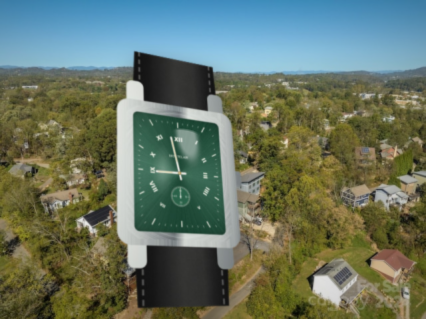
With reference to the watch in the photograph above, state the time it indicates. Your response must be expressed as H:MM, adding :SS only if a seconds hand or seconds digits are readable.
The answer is 8:58
